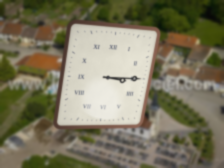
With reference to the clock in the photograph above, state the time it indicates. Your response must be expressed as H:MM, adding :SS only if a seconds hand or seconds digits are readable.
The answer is 3:15
